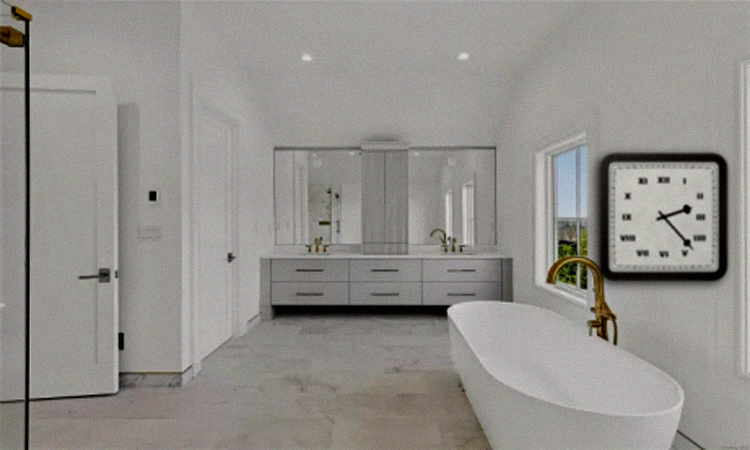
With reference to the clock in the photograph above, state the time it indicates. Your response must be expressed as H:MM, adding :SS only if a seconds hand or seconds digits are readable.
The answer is 2:23
